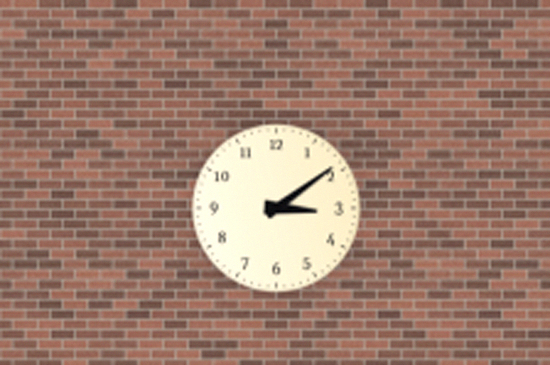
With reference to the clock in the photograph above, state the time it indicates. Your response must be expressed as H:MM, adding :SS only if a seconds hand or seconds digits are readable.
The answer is 3:09
